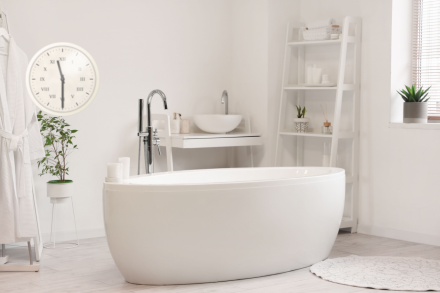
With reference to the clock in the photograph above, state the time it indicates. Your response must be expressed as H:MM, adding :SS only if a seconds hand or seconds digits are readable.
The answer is 11:30
